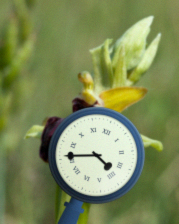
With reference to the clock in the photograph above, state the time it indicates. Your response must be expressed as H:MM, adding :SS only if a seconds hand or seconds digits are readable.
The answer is 3:41
